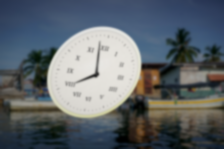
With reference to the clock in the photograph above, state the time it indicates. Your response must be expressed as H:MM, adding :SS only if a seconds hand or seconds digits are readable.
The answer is 7:58
